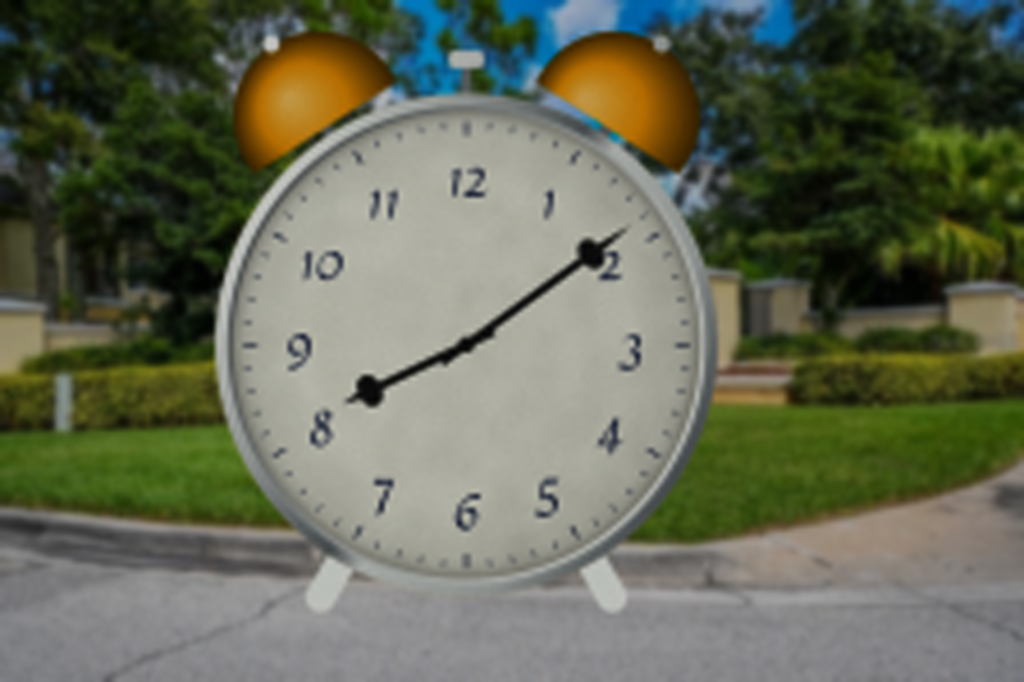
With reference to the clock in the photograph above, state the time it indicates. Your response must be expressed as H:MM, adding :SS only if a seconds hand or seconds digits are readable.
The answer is 8:09
